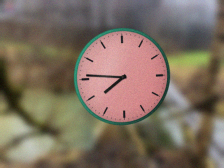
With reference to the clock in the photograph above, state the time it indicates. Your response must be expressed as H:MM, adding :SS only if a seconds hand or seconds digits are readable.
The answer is 7:46
